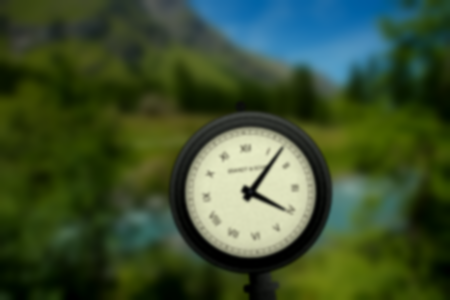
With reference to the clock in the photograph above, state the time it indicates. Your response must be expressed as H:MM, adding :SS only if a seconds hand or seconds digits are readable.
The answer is 4:07
